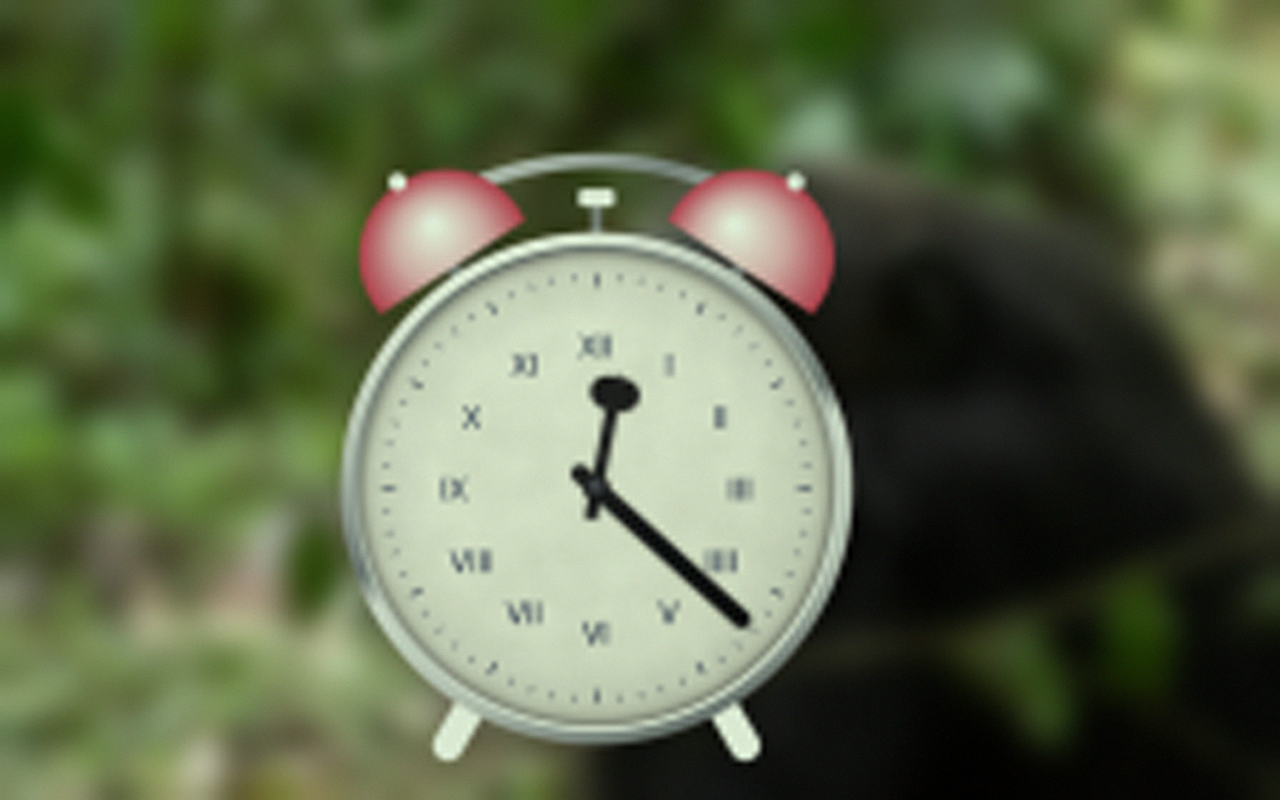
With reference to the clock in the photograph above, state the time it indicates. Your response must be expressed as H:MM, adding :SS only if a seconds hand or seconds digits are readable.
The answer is 12:22
